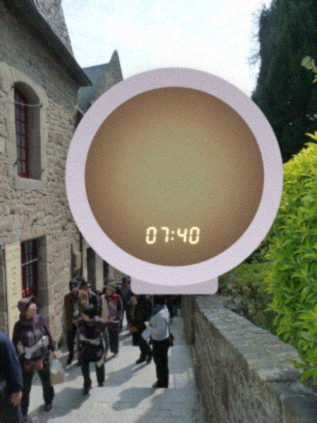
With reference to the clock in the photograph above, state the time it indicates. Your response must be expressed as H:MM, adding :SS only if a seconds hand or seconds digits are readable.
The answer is 7:40
